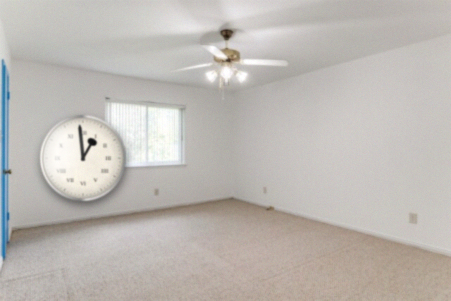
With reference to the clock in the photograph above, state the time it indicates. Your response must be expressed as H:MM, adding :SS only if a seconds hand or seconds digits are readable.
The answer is 12:59
